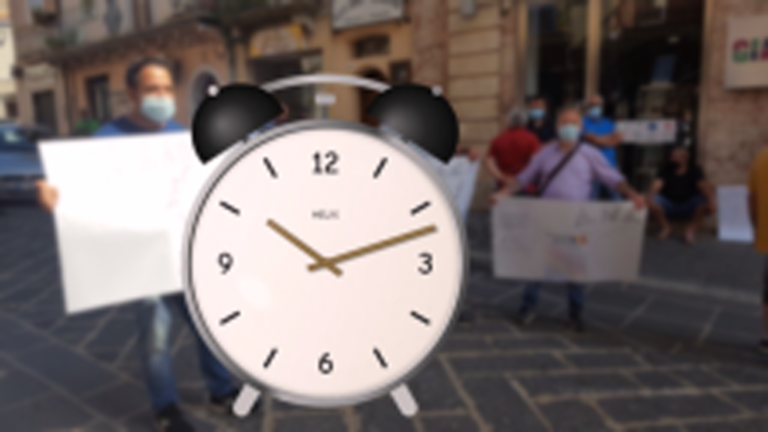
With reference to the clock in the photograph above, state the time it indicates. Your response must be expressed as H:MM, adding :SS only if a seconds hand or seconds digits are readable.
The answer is 10:12
